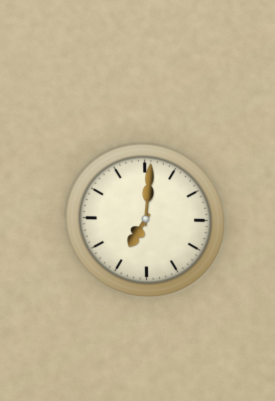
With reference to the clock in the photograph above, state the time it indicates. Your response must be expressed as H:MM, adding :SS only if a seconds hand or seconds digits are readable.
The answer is 7:01
